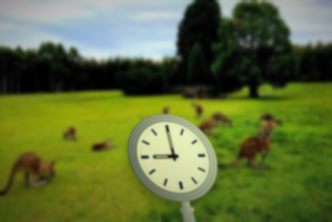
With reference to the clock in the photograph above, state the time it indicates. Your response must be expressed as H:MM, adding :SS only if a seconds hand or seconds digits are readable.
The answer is 9:00
